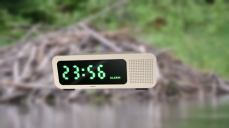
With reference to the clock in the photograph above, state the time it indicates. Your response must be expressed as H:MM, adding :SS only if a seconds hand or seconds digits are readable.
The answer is 23:56
